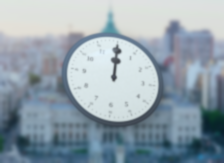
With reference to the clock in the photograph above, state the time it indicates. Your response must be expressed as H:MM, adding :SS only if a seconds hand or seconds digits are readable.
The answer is 12:00
